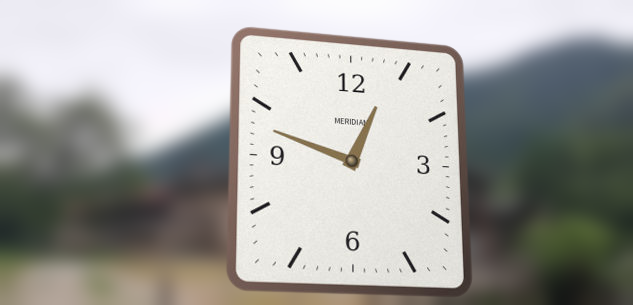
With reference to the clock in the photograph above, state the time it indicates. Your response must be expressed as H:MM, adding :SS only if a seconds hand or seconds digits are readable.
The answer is 12:48
